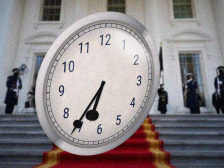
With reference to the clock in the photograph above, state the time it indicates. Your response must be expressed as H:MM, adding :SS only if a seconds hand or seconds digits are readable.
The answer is 6:36
